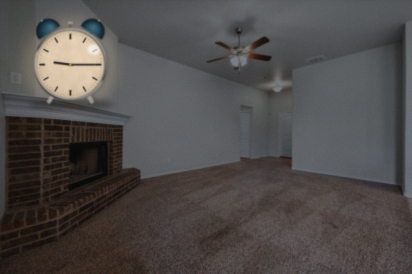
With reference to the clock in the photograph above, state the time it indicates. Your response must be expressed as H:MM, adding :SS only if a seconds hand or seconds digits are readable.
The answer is 9:15
